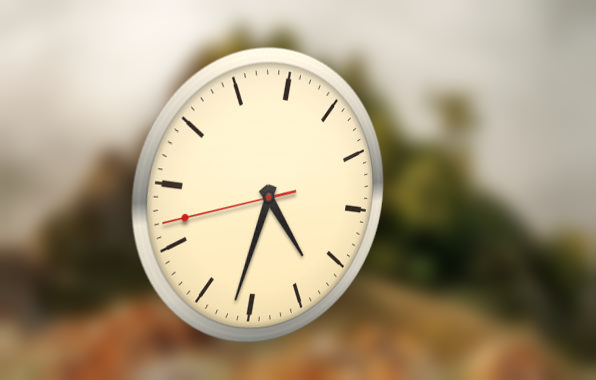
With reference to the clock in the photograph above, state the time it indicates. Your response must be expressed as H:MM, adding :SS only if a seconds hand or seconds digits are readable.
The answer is 4:31:42
